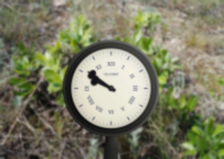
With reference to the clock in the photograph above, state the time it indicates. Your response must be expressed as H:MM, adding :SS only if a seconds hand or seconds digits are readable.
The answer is 9:51
